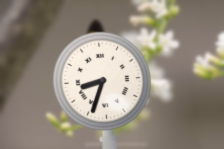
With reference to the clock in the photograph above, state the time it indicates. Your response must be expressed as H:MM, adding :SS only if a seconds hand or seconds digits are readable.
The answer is 8:34
